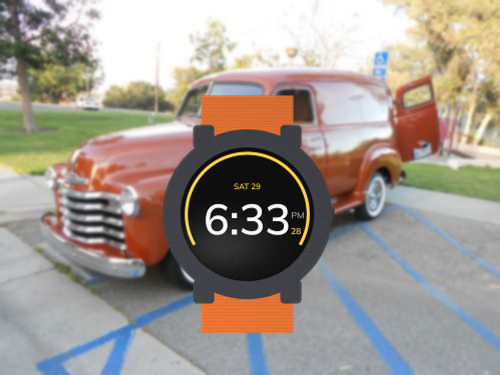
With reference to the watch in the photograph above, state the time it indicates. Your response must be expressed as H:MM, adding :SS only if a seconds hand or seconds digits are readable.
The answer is 6:33:28
